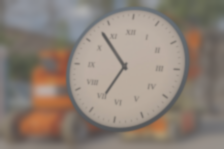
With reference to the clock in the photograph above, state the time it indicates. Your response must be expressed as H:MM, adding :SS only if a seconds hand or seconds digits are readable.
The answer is 6:53
